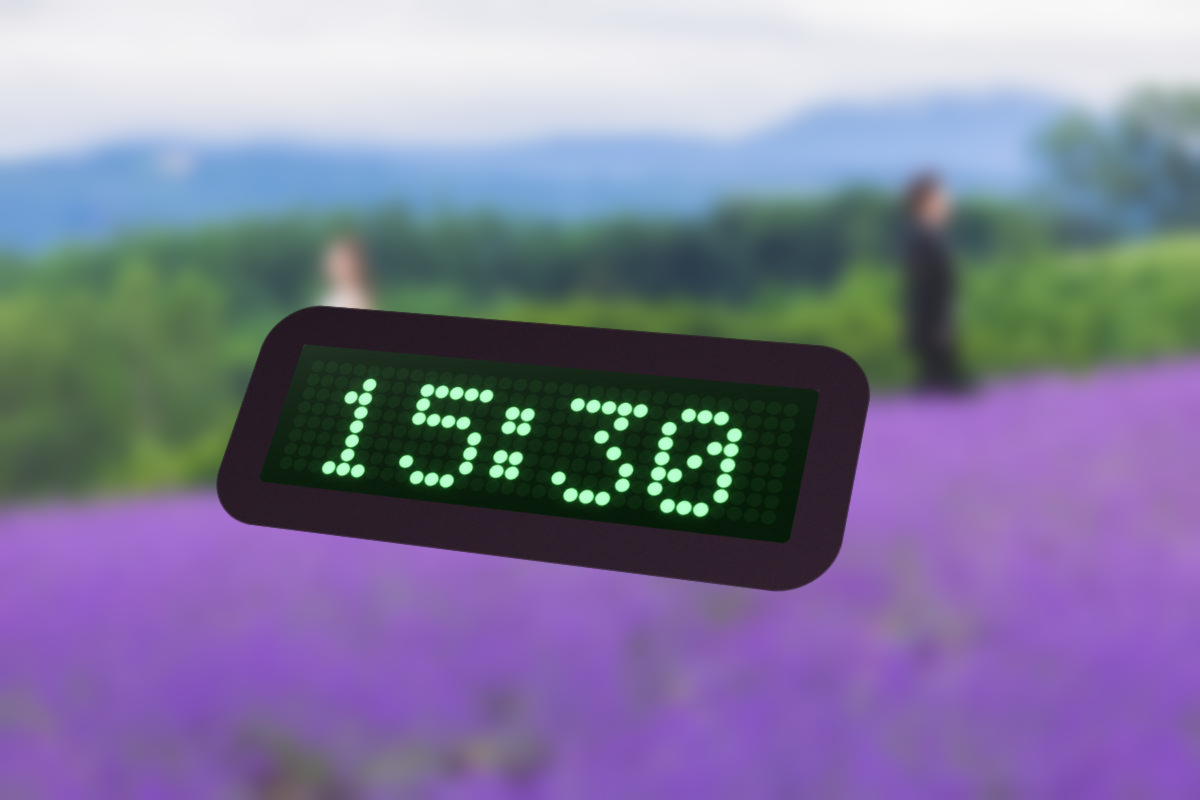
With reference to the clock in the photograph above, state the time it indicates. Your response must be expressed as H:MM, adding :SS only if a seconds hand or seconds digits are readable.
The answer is 15:30
